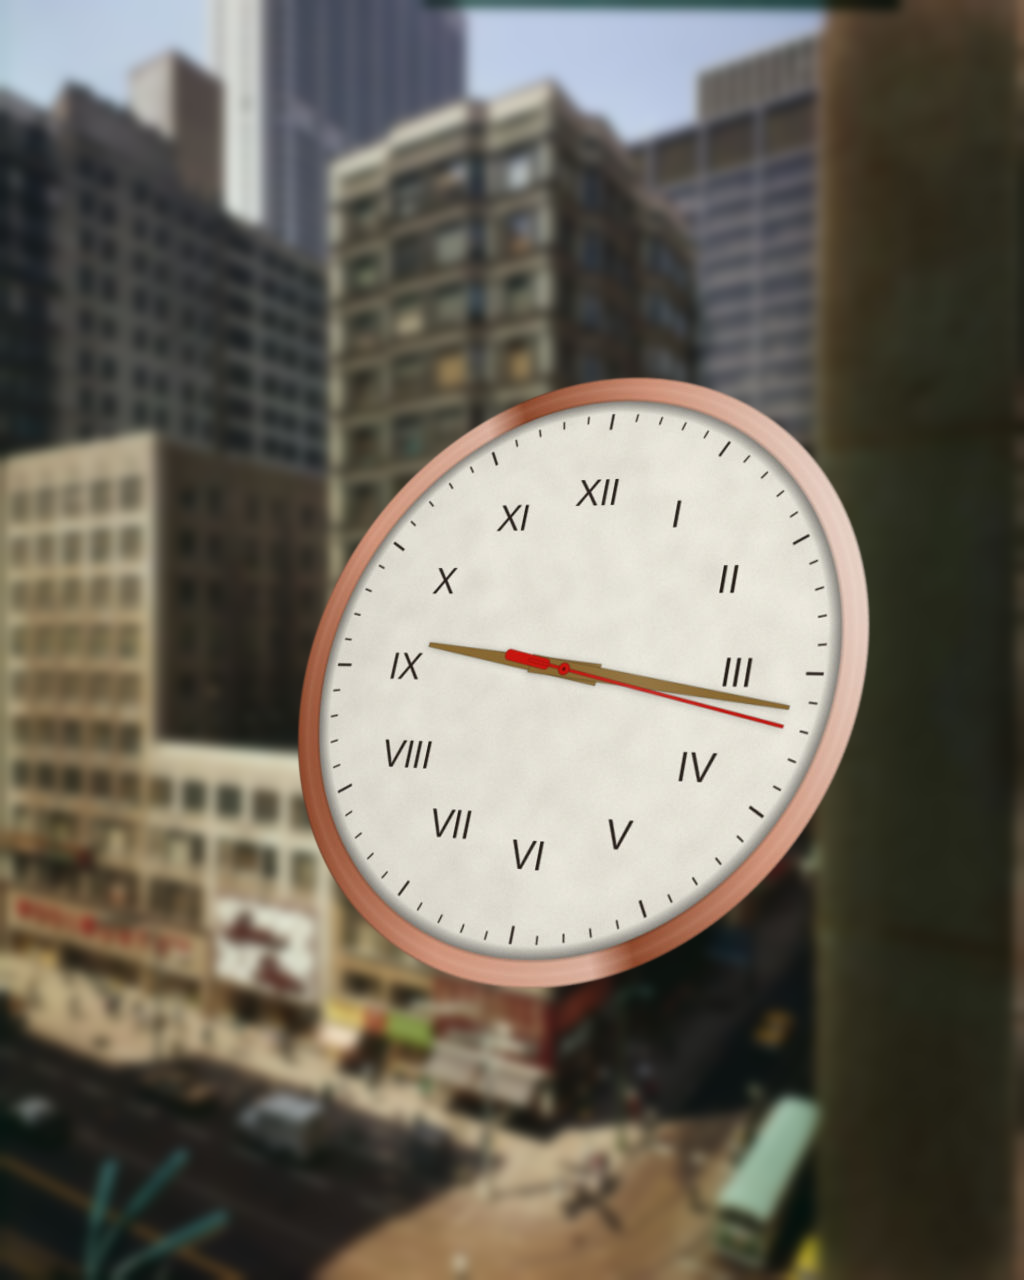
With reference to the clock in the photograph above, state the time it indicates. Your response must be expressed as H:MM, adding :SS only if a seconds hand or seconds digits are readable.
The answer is 9:16:17
